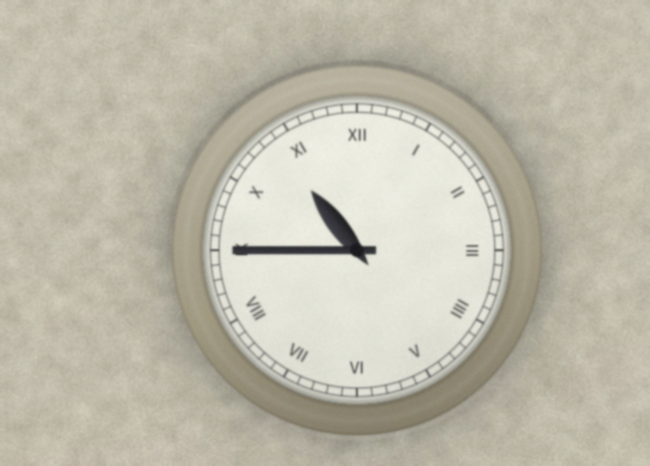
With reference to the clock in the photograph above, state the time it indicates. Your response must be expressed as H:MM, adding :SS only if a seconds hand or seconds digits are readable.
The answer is 10:45
